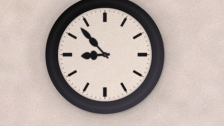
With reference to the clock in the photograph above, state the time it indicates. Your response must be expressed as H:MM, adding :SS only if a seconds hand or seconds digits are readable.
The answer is 8:53
